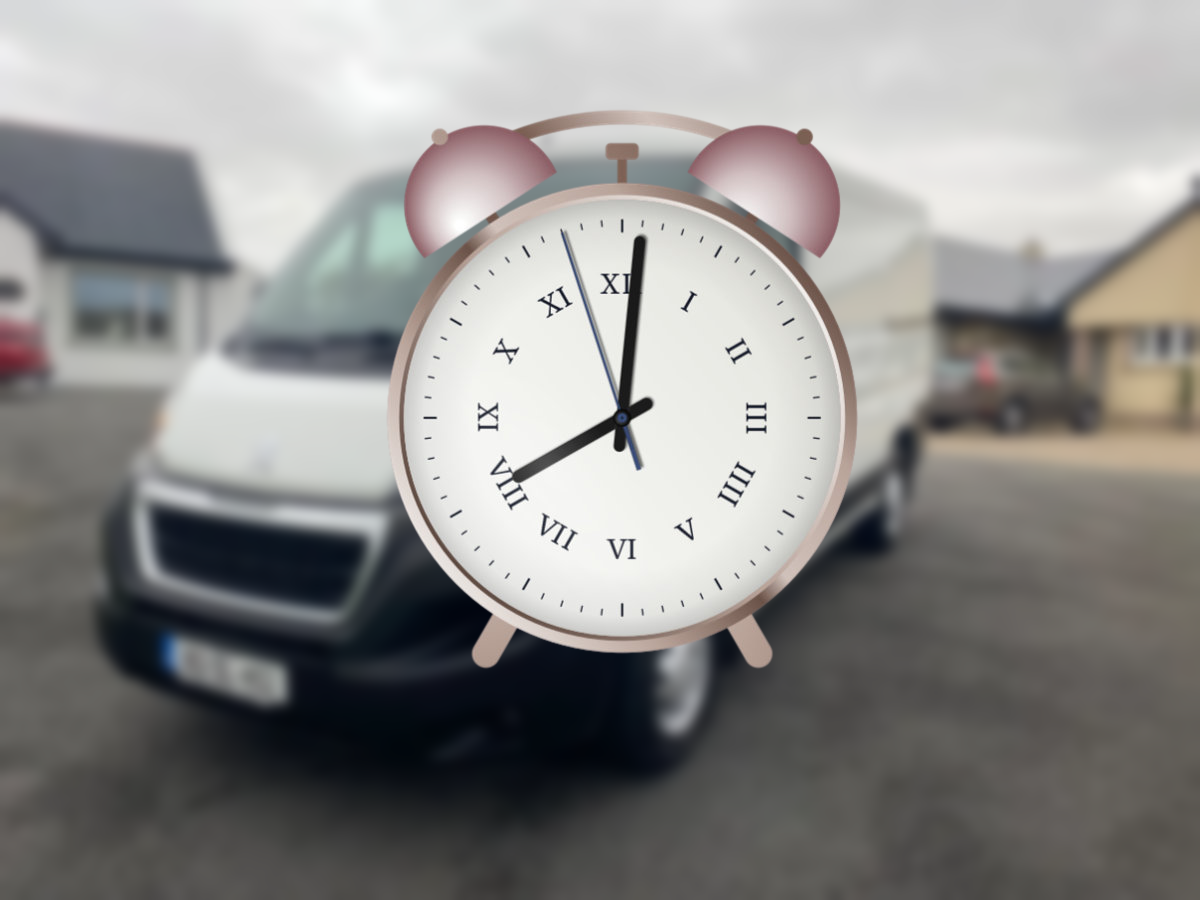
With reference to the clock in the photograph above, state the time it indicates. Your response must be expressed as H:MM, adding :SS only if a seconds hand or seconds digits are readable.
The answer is 8:00:57
